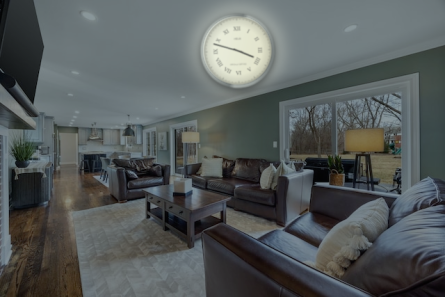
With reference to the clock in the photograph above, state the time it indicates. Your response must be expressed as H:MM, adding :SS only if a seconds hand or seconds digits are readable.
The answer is 3:48
